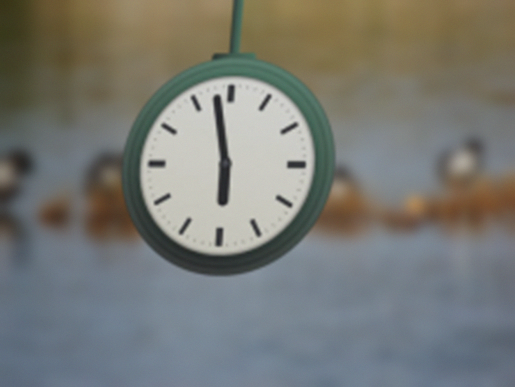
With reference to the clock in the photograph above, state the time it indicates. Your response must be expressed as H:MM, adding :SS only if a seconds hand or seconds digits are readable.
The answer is 5:58
